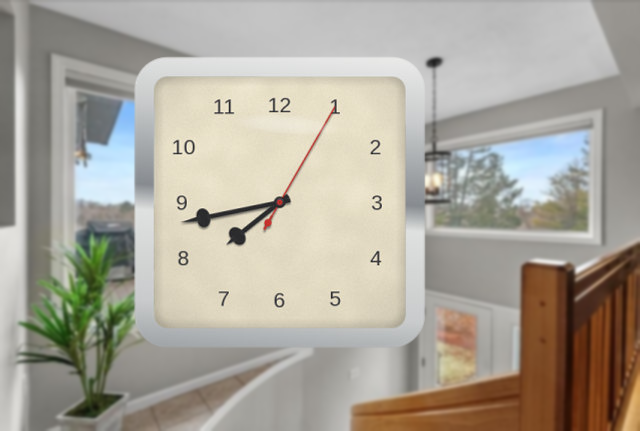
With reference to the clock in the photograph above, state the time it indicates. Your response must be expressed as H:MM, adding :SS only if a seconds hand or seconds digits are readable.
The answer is 7:43:05
